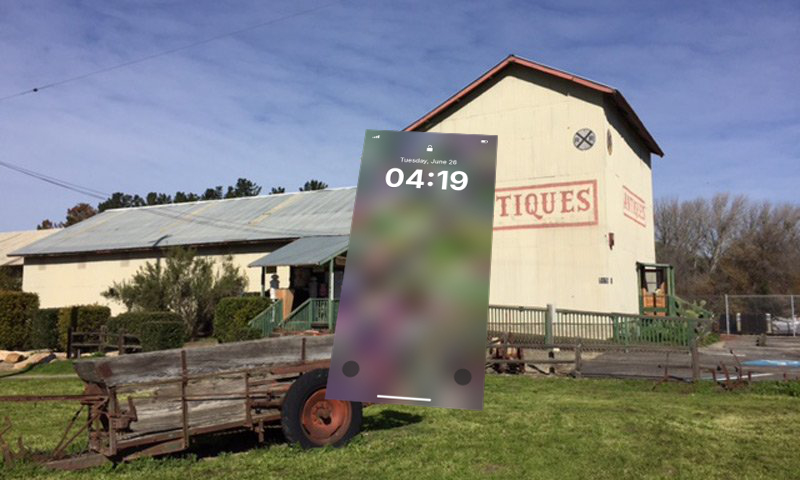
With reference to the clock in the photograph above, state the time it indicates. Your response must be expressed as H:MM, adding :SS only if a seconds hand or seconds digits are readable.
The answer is 4:19
